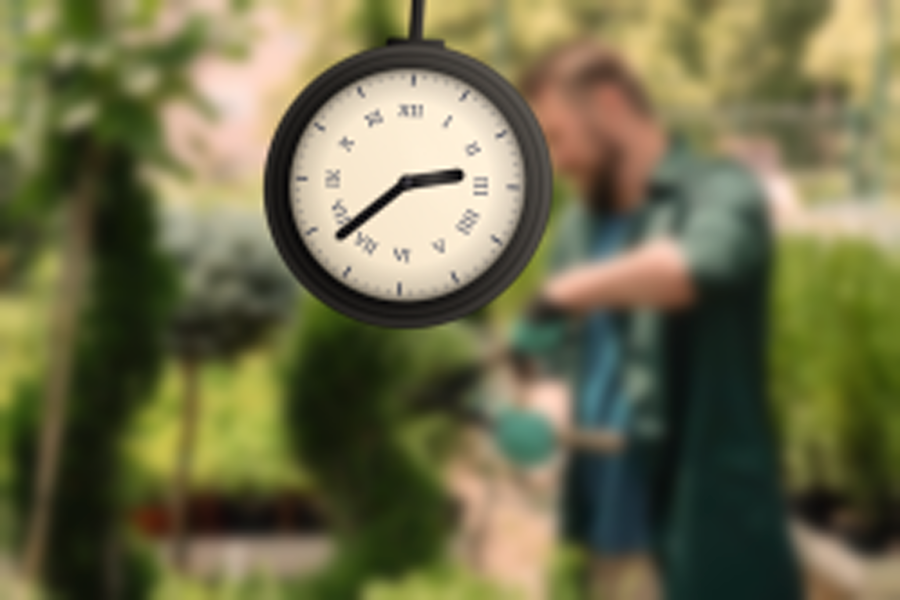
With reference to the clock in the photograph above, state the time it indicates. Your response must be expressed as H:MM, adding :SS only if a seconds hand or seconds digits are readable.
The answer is 2:38
